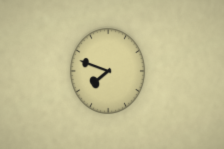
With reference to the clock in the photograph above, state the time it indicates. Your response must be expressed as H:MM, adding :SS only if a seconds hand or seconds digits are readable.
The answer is 7:48
